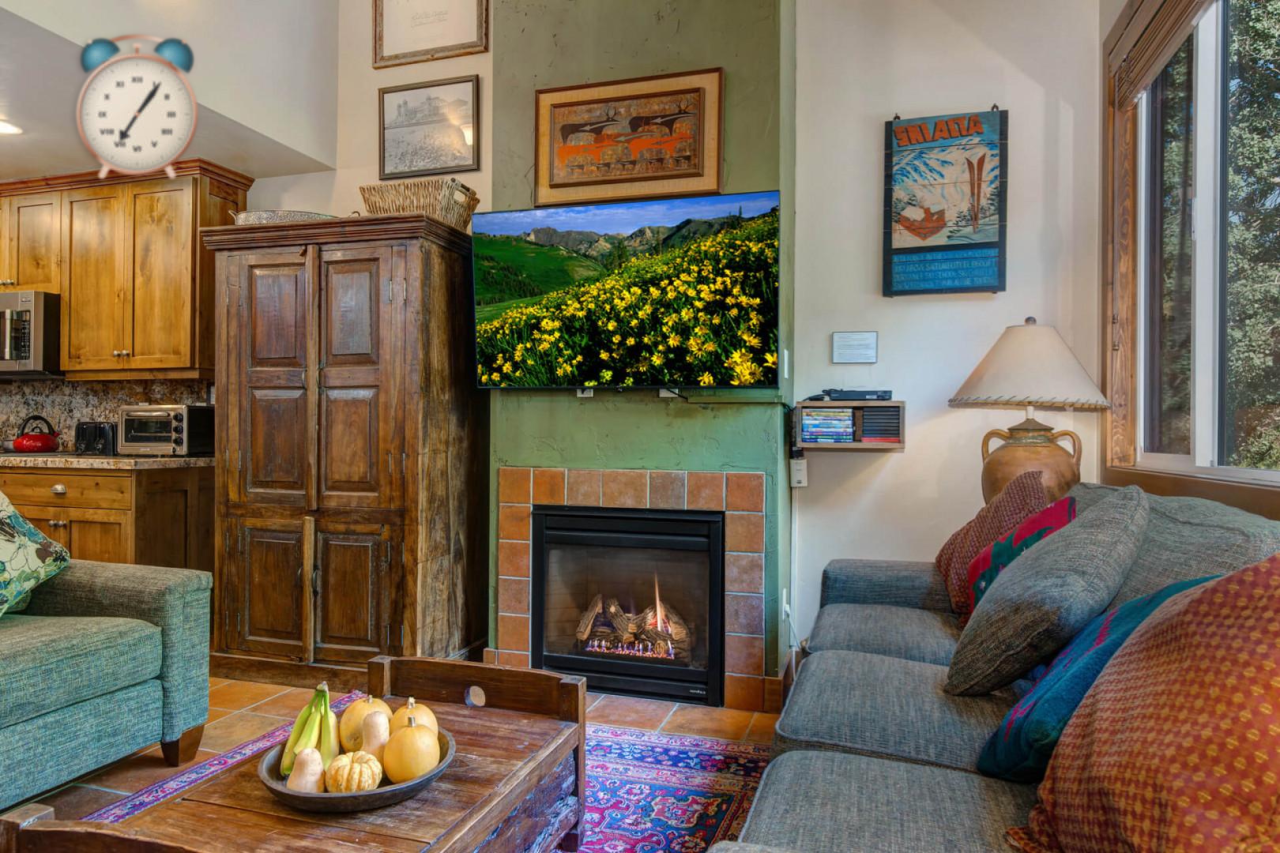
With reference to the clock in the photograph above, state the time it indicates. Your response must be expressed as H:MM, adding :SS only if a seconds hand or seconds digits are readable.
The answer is 7:06
